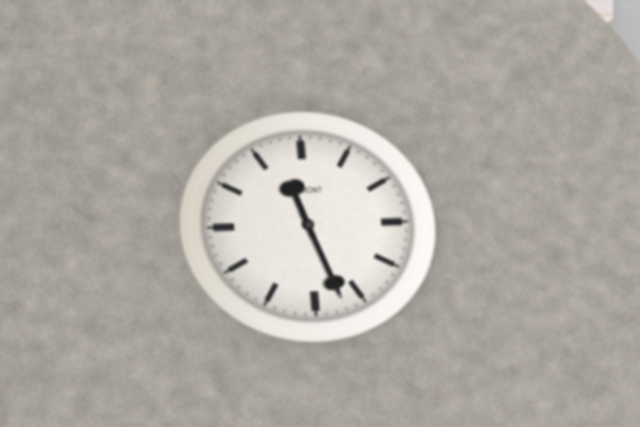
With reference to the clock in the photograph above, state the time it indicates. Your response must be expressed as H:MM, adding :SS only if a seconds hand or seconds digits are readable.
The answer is 11:27
